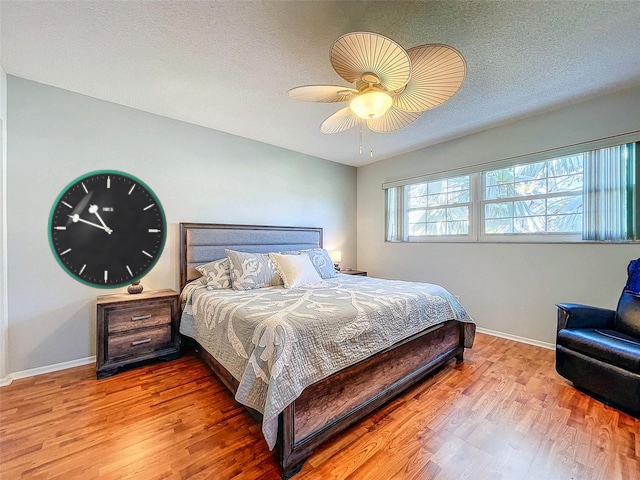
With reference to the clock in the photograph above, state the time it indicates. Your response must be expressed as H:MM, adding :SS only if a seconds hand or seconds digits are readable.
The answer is 10:48
